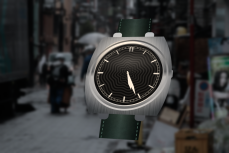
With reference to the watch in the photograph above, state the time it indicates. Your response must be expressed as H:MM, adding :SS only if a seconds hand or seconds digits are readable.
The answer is 5:26
